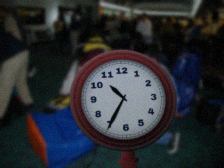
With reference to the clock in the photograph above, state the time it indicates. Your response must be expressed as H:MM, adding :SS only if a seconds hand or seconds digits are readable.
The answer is 10:35
